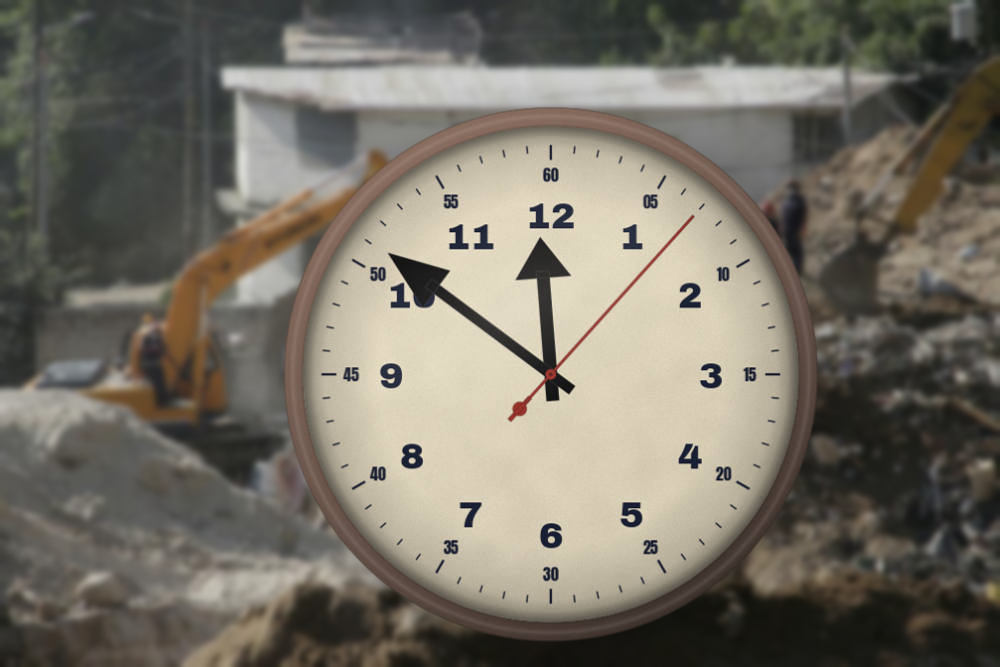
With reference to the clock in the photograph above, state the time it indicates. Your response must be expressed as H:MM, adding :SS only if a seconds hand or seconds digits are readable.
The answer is 11:51:07
